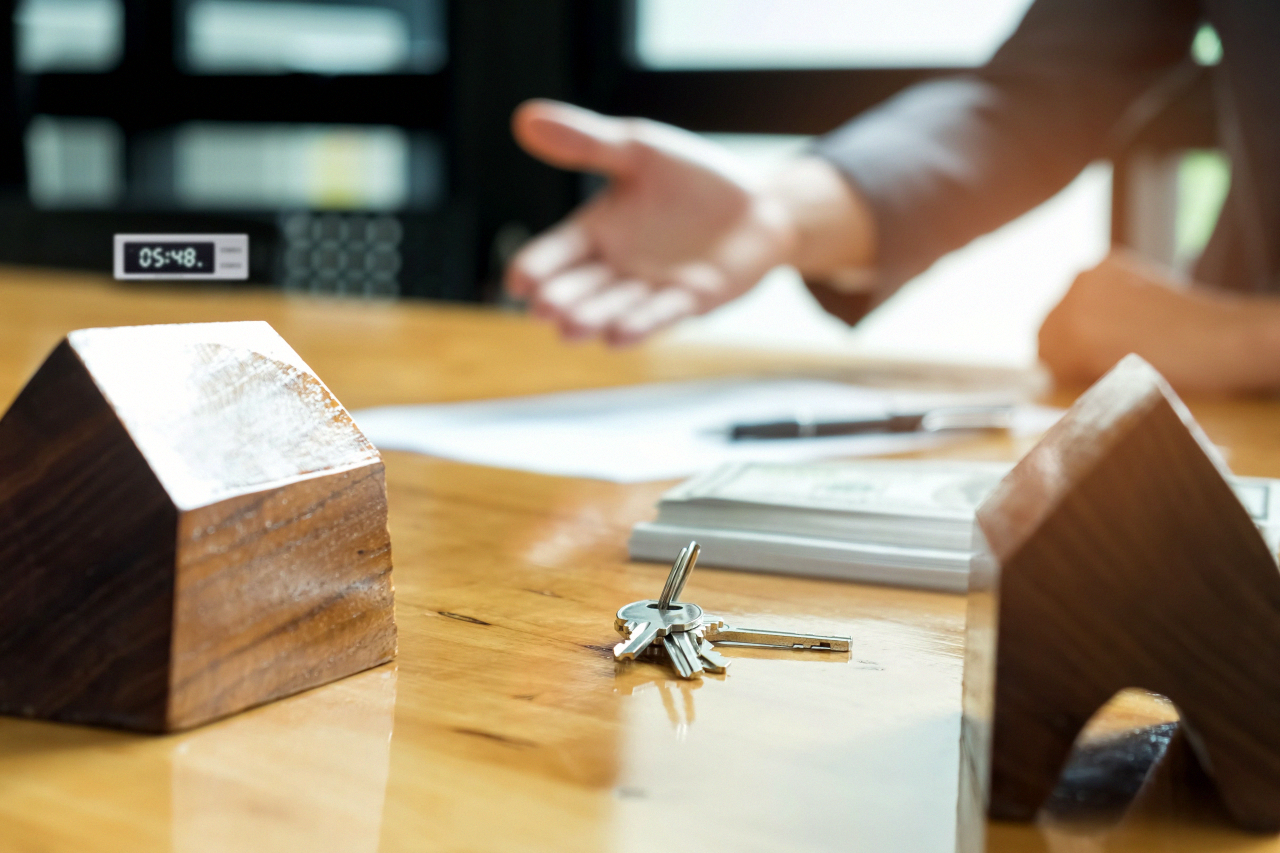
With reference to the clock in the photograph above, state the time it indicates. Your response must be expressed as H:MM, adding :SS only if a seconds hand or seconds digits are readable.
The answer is 5:48
